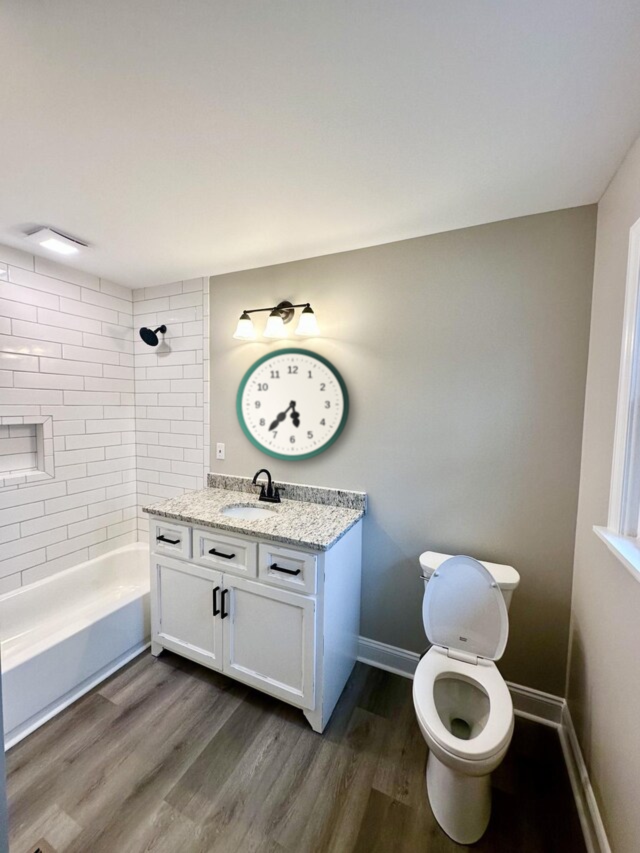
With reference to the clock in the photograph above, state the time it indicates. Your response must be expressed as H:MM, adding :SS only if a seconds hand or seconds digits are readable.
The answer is 5:37
